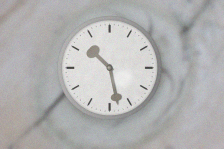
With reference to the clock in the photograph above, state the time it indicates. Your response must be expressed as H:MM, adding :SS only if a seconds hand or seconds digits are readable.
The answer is 10:28
